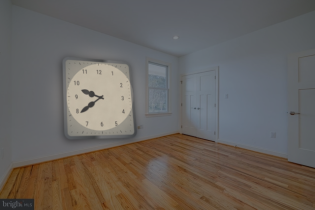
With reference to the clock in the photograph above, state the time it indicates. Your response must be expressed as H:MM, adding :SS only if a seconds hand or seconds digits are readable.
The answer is 9:39
